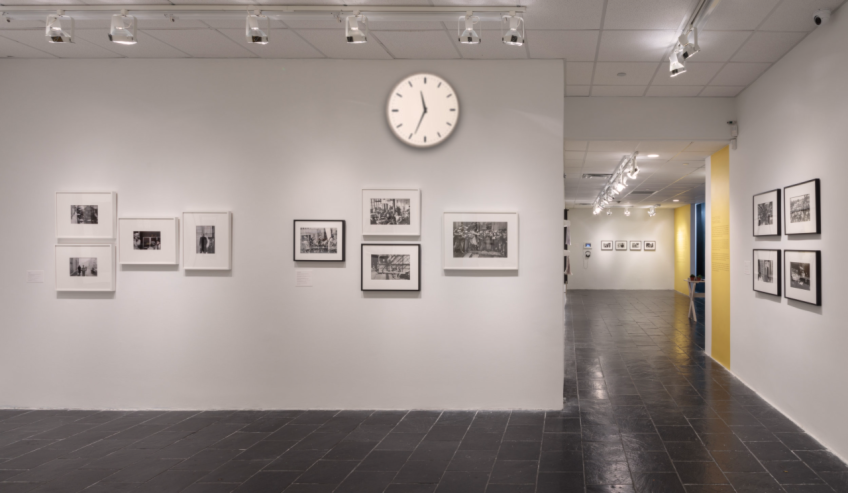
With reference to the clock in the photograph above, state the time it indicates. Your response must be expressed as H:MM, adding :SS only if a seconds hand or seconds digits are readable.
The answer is 11:34
